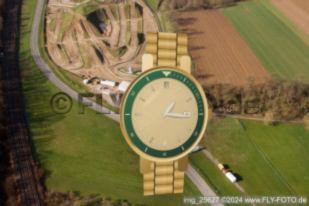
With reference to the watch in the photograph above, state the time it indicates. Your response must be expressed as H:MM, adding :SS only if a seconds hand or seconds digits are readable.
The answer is 1:16
